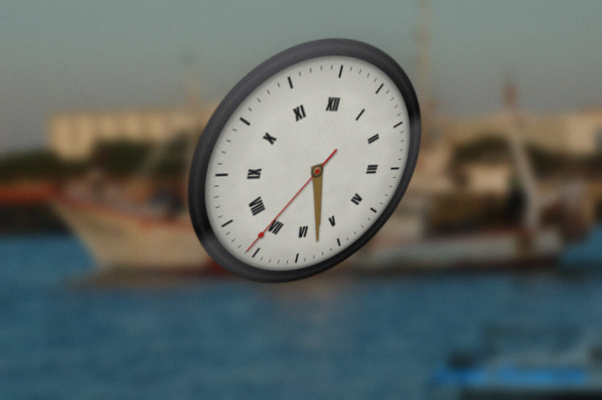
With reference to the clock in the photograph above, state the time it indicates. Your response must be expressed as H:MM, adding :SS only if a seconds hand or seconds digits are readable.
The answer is 5:27:36
